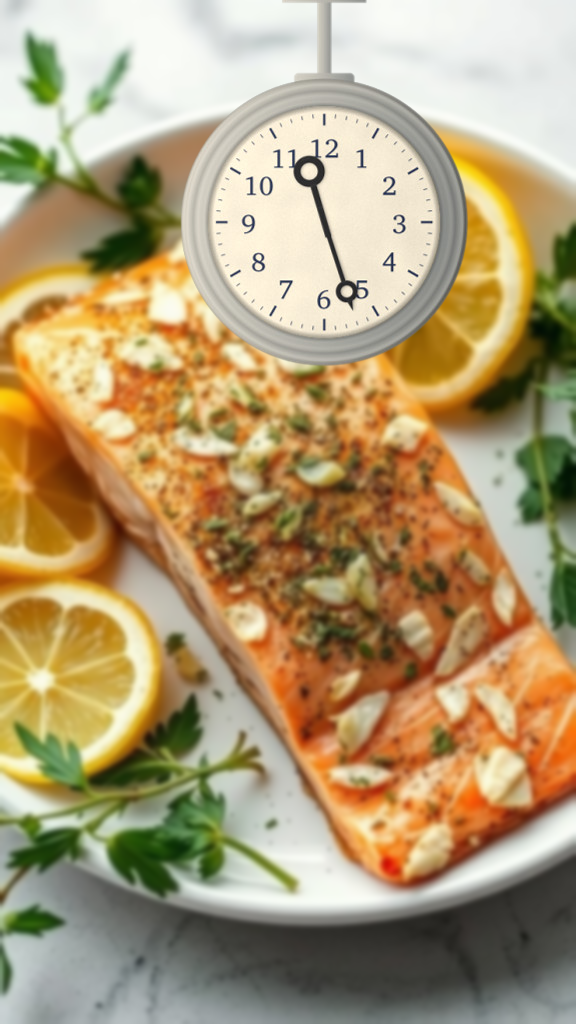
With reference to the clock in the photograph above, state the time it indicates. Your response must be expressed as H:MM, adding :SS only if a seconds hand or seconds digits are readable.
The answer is 11:27
